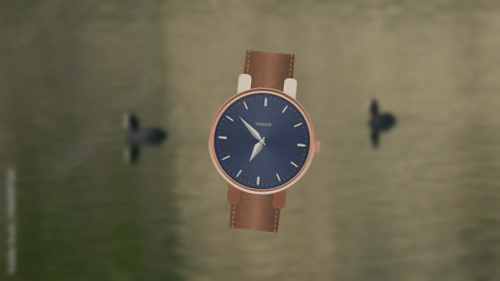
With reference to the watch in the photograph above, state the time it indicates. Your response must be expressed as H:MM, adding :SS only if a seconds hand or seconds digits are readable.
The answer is 6:52
